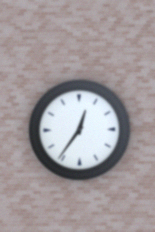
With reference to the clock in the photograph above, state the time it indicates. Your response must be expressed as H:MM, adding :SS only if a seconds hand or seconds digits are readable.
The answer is 12:36
